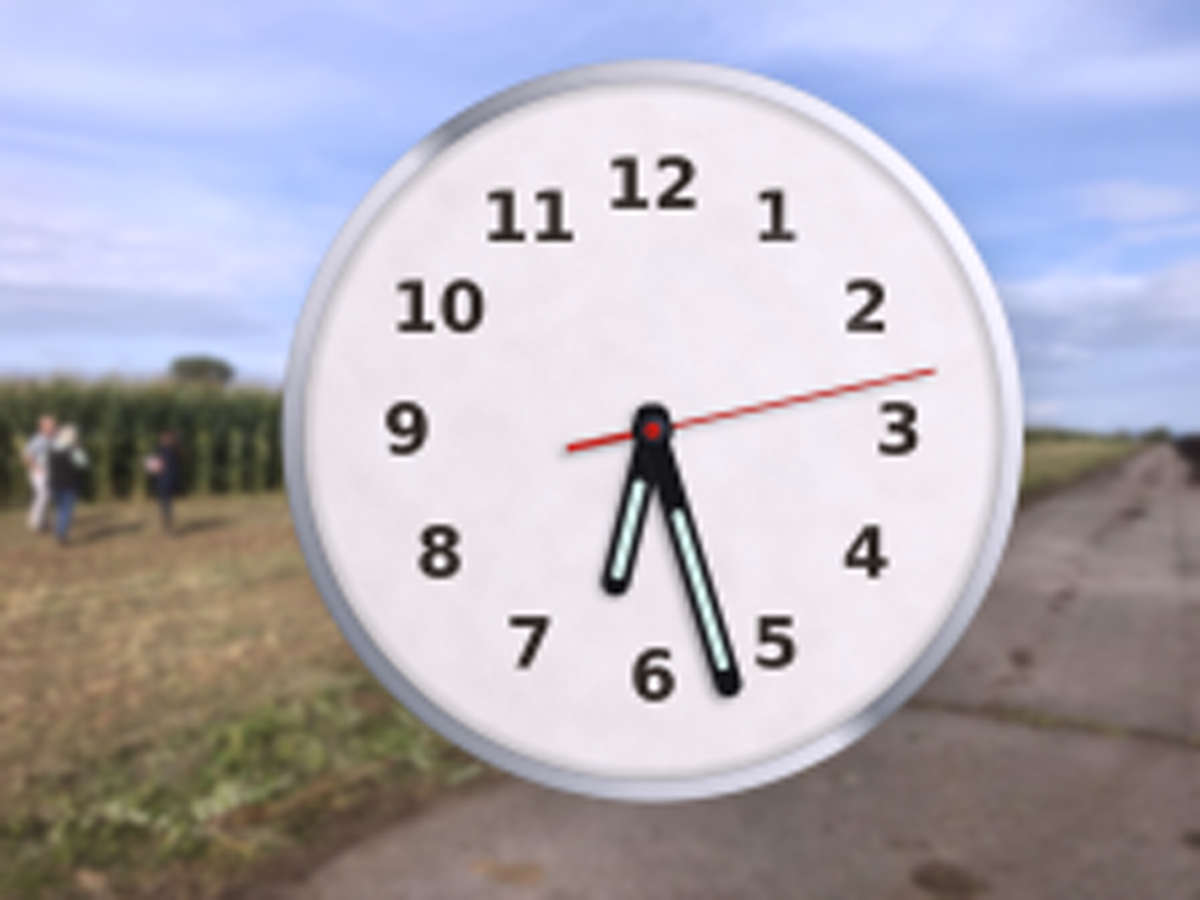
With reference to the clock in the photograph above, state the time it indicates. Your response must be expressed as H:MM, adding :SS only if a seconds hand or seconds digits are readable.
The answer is 6:27:13
